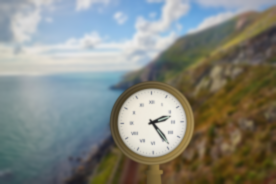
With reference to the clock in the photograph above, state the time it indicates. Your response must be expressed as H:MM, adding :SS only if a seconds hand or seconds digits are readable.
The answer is 2:24
